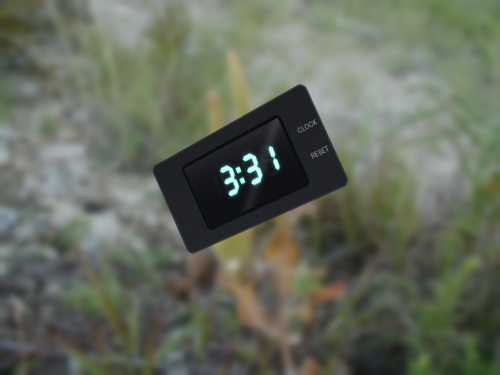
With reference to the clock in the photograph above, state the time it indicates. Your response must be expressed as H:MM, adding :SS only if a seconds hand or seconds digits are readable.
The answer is 3:31
